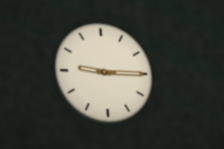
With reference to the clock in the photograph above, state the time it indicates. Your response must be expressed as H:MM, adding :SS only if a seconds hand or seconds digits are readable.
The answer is 9:15
